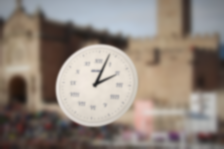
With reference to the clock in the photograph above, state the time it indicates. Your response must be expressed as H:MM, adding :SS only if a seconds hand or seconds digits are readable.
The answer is 2:03
